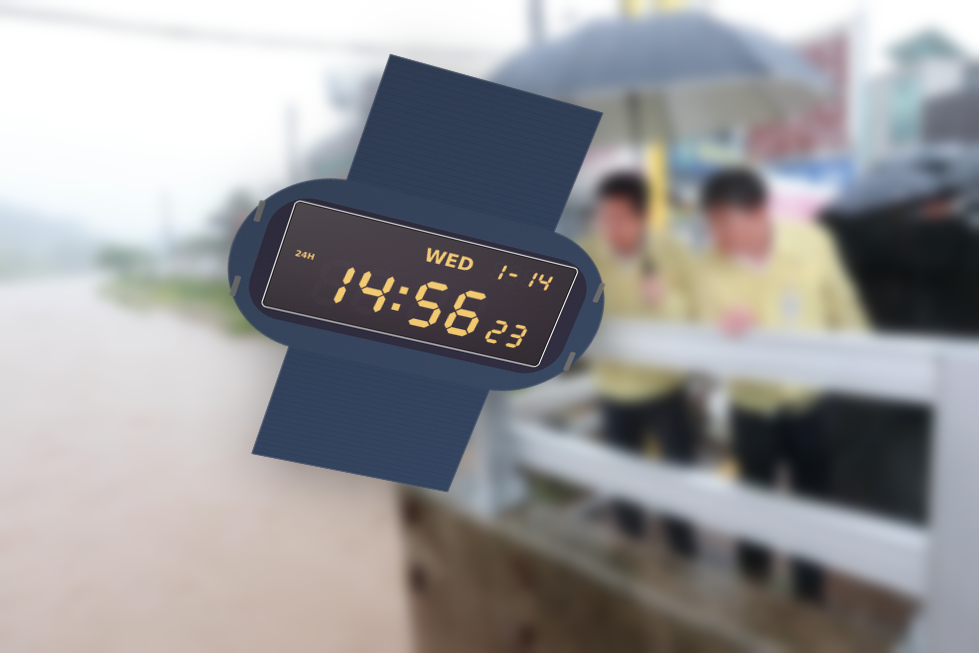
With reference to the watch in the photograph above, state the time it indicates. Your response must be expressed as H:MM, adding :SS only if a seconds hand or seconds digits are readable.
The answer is 14:56:23
